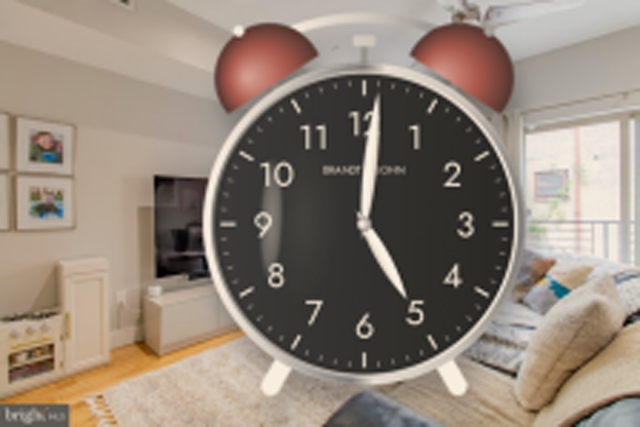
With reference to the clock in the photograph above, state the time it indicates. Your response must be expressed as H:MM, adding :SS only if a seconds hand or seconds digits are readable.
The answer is 5:01
